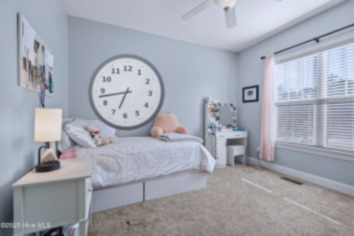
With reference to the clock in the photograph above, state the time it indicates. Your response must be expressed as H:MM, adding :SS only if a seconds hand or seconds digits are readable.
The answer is 6:43
